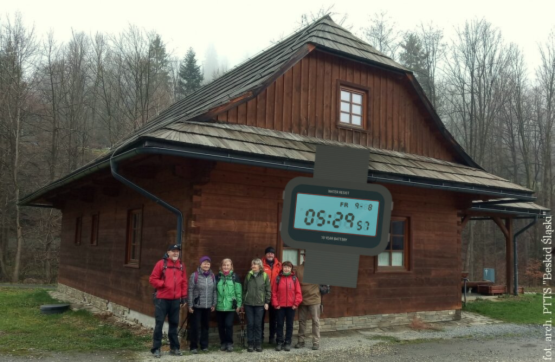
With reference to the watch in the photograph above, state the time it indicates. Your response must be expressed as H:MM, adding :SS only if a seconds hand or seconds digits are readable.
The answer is 5:29:57
